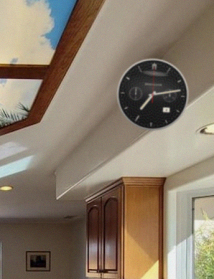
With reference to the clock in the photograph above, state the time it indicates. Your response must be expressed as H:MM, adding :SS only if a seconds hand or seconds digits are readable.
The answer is 7:13
